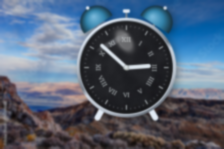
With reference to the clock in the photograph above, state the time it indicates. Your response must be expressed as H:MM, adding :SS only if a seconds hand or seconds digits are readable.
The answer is 2:52
